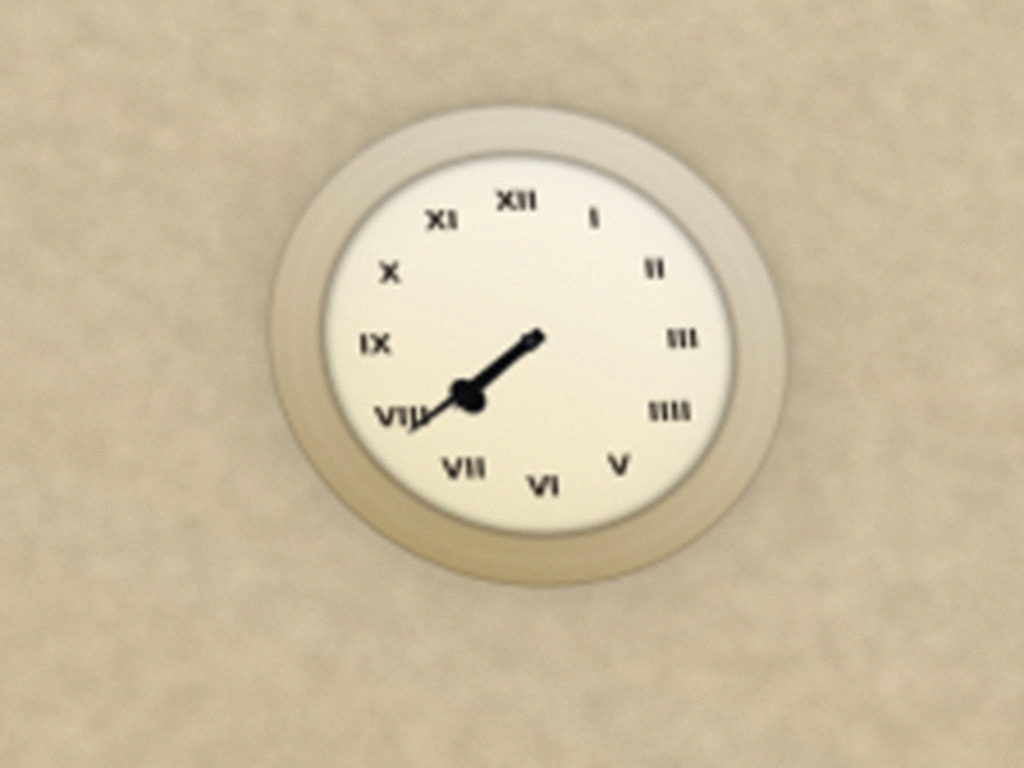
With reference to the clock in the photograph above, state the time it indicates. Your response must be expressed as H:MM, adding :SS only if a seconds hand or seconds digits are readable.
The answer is 7:39
